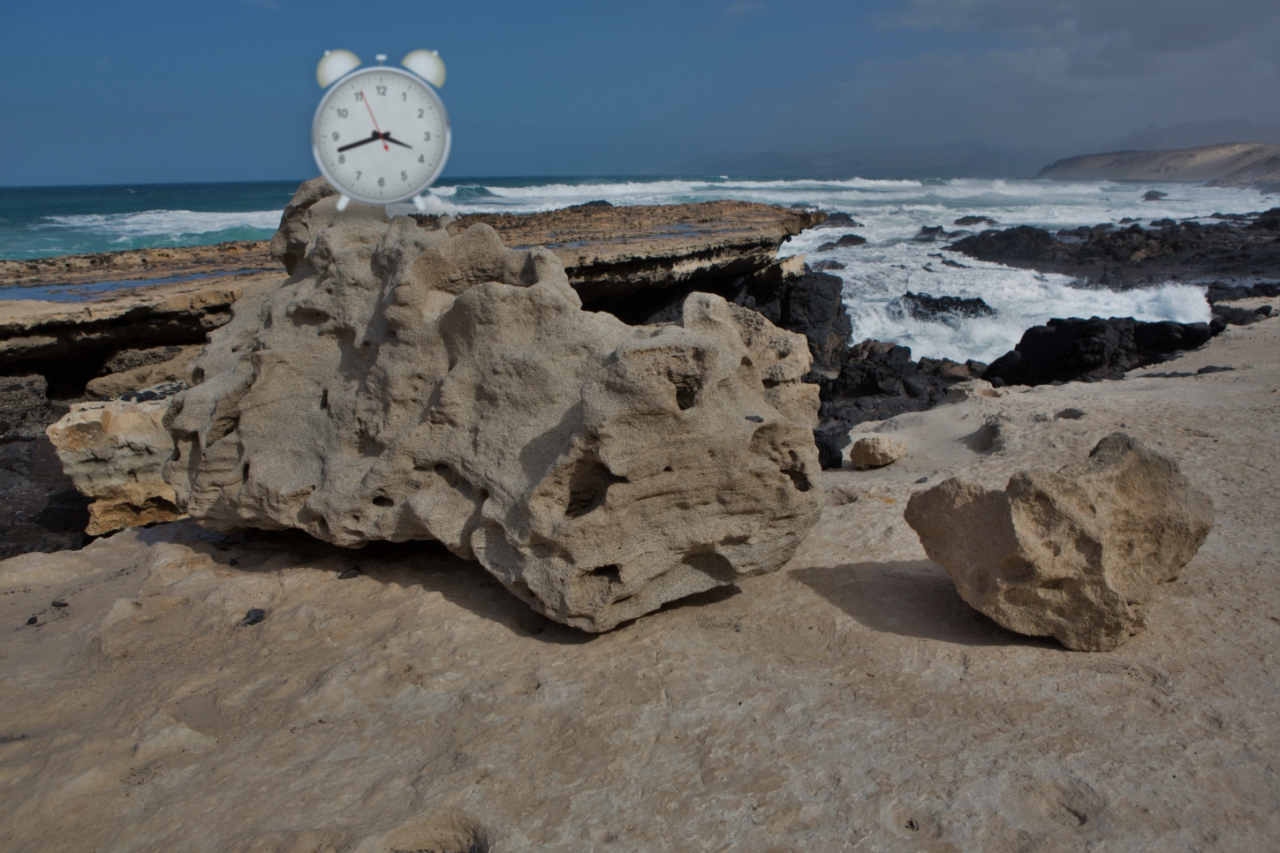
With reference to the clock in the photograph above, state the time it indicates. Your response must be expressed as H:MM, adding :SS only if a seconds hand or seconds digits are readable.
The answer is 3:41:56
